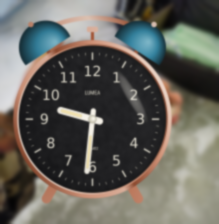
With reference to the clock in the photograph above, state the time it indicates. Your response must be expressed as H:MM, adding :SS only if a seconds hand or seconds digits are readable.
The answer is 9:31
